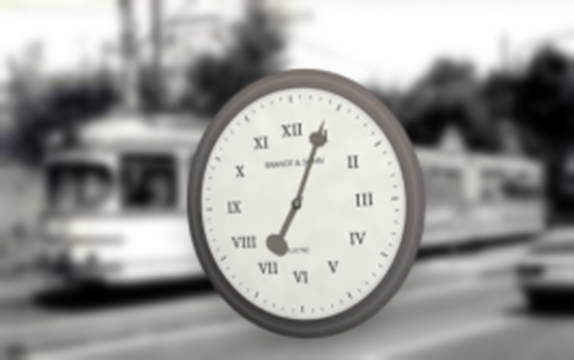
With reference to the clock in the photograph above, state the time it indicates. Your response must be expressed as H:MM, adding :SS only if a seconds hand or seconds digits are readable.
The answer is 7:04
